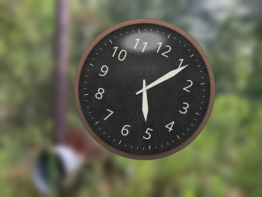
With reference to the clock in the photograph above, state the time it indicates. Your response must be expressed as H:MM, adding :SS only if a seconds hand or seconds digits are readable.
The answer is 5:06
